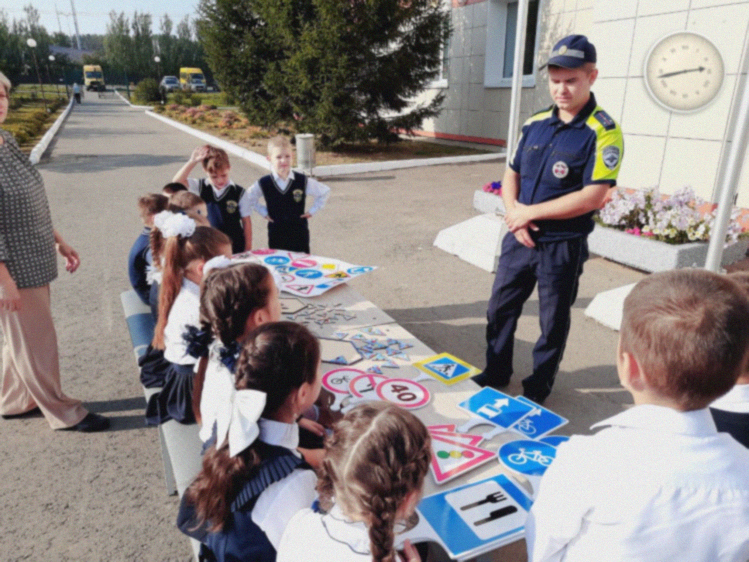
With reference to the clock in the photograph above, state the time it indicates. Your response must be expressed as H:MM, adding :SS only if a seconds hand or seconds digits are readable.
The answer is 2:43
